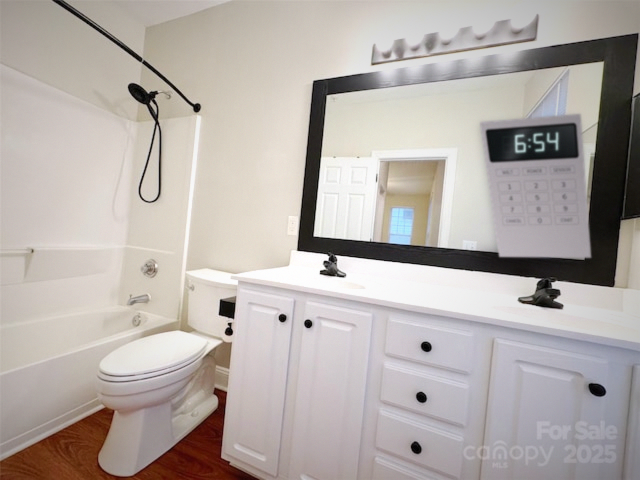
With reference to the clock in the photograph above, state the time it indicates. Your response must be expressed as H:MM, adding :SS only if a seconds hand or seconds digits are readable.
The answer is 6:54
